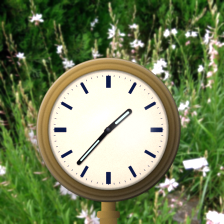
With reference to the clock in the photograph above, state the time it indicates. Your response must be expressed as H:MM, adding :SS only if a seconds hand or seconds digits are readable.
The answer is 1:37
